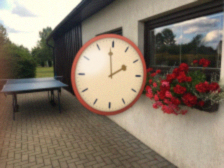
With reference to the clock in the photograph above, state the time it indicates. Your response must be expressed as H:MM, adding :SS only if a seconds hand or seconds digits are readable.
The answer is 1:59
